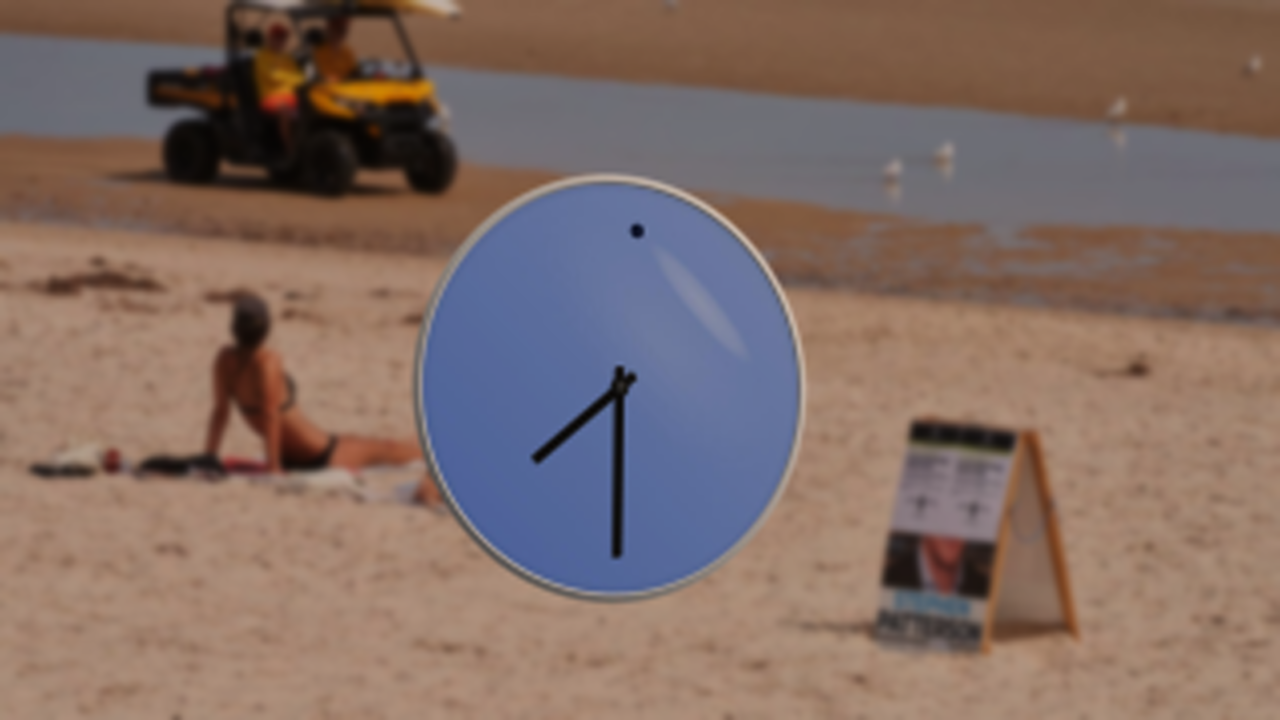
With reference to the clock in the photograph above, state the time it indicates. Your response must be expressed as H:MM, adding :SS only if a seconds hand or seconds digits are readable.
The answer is 7:29
